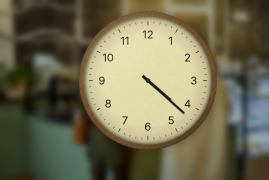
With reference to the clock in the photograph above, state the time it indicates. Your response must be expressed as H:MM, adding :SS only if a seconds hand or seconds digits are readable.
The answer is 4:22
